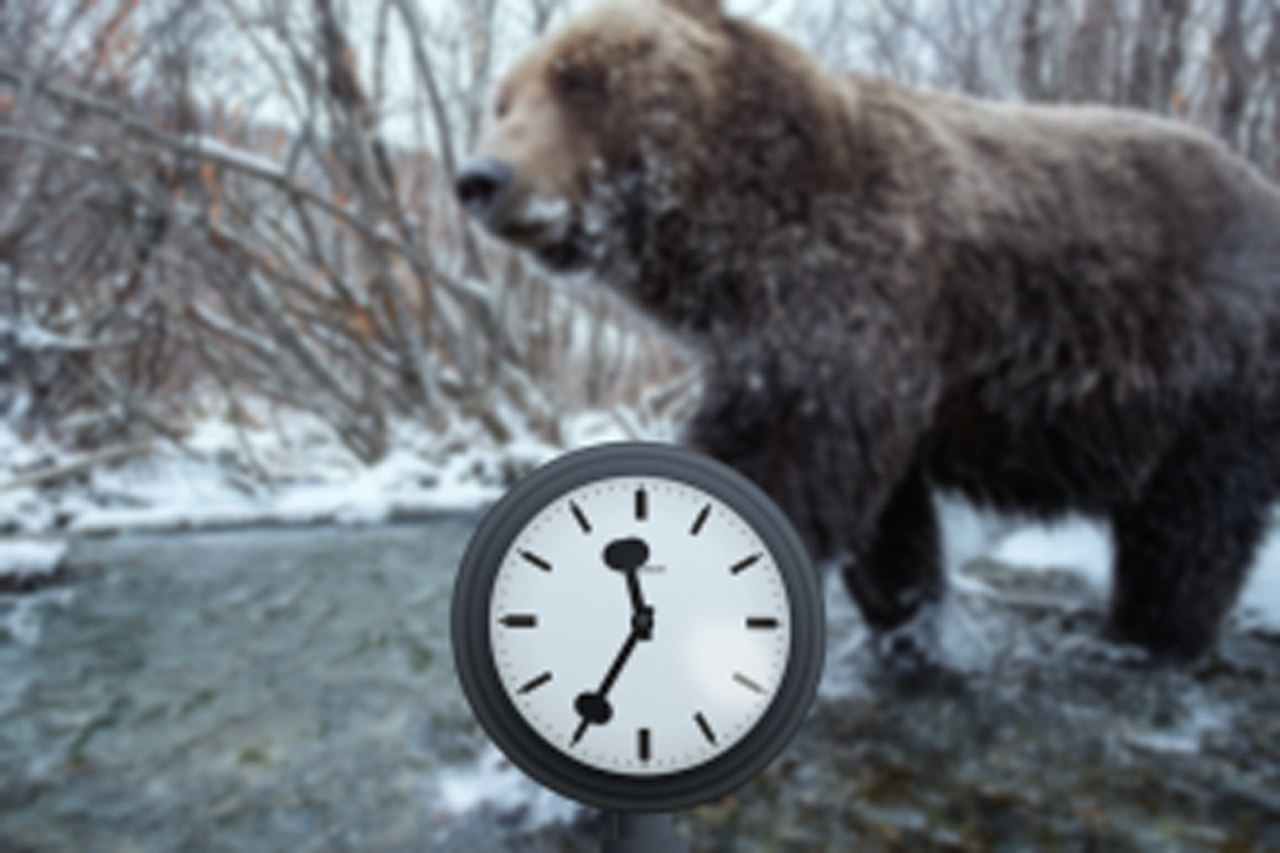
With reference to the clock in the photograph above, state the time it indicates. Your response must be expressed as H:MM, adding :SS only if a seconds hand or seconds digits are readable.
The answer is 11:35
